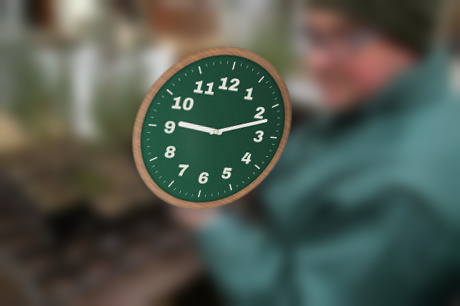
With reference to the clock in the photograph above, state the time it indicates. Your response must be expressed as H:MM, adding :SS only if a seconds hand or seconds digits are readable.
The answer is 9:12
